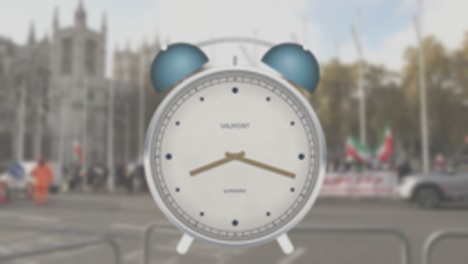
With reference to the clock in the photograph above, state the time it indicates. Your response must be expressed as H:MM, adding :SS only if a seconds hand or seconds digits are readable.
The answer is 8:18
